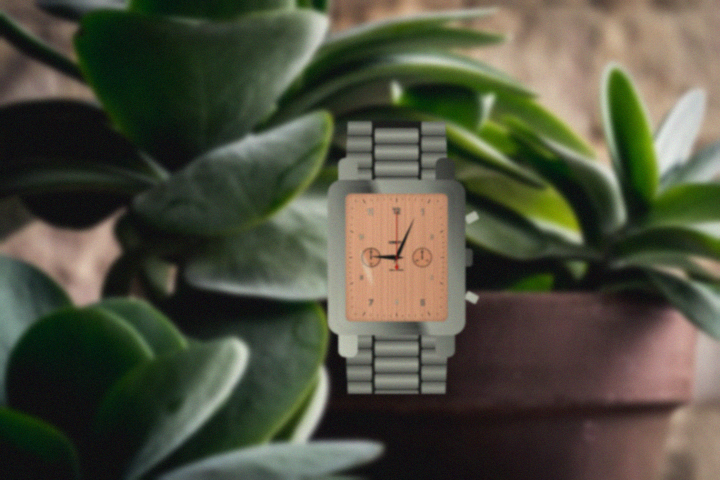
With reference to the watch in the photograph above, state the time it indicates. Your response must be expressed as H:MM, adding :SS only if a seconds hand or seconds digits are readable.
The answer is 9:04
